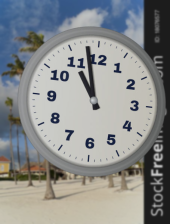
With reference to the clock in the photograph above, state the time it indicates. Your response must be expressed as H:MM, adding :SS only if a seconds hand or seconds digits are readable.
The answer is 10:58
